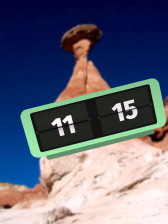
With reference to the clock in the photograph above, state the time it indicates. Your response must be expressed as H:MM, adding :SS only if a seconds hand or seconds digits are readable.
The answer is 11:15
